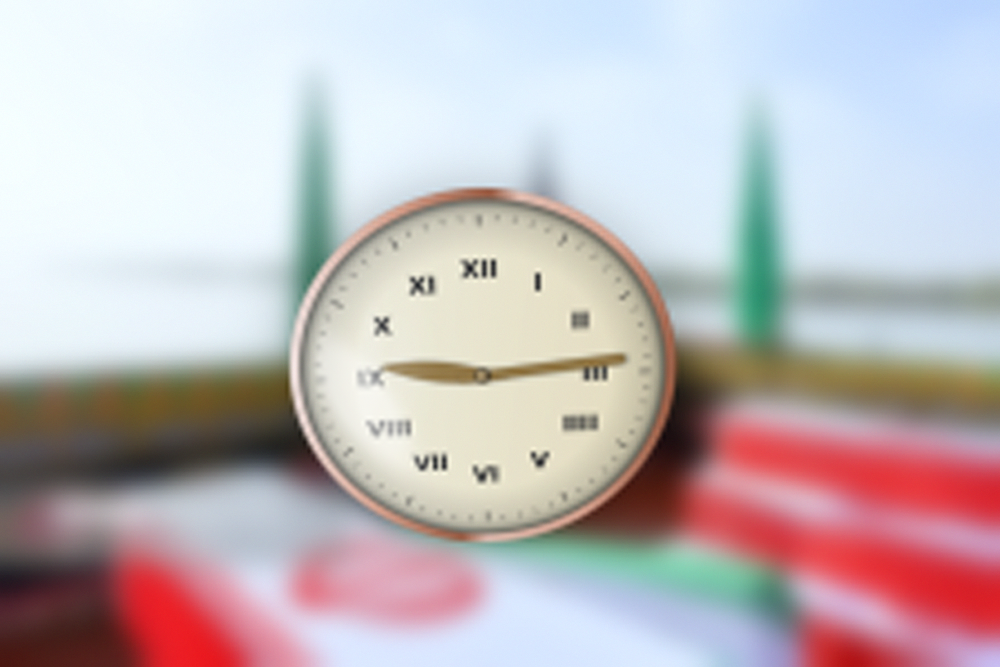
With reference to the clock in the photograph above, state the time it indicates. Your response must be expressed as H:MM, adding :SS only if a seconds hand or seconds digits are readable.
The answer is 9:14
